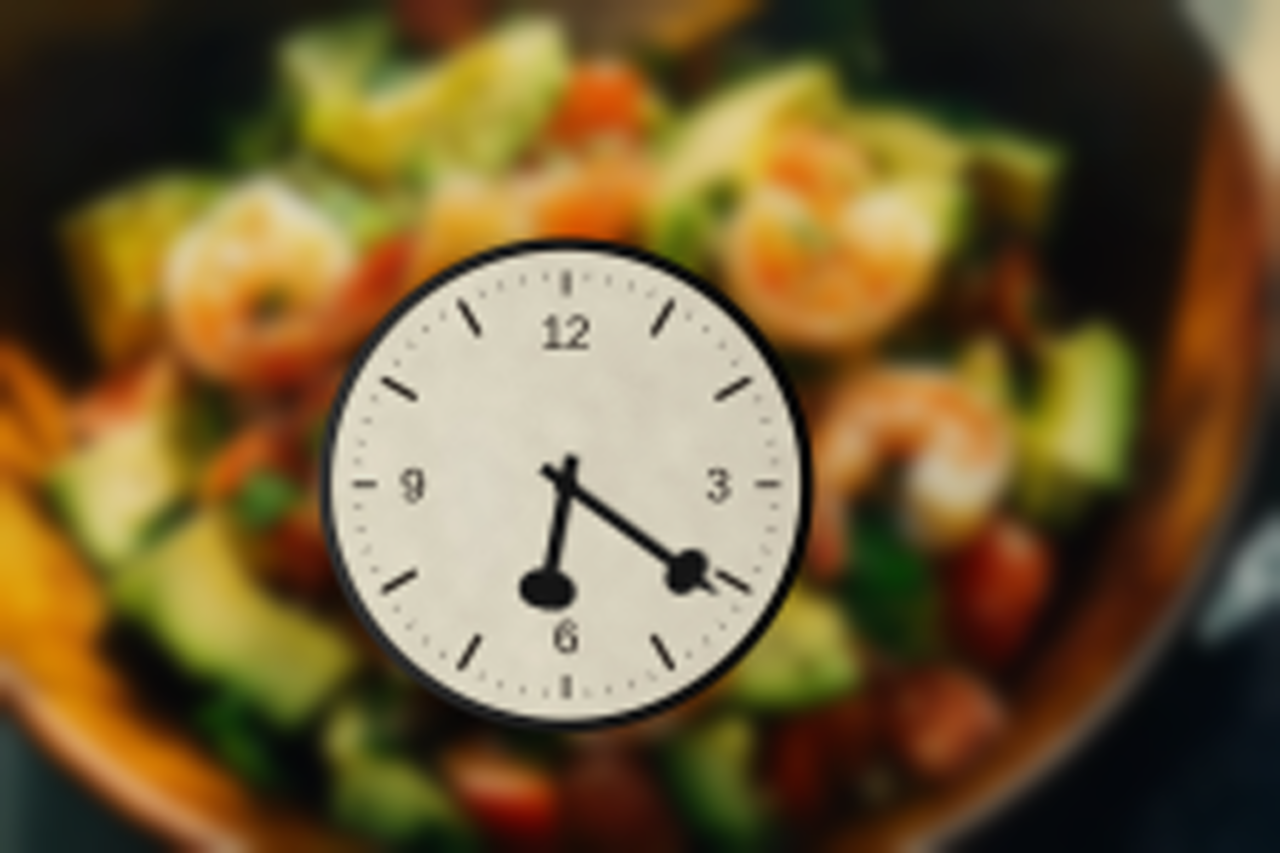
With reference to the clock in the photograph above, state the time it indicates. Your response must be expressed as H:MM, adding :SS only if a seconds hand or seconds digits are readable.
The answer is 6:21
